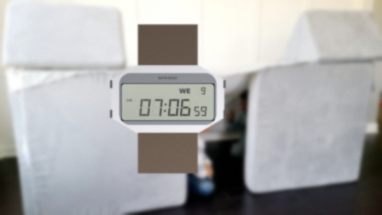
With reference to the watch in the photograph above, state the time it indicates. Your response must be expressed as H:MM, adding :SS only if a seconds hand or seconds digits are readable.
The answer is 7:06
